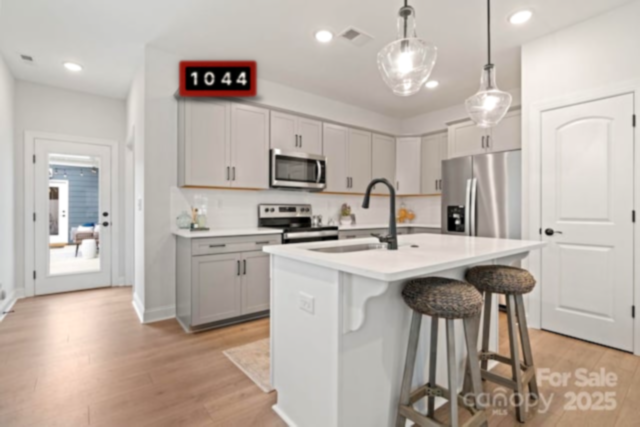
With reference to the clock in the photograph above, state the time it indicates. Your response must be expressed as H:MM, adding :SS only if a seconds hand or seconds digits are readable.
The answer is 10:44
